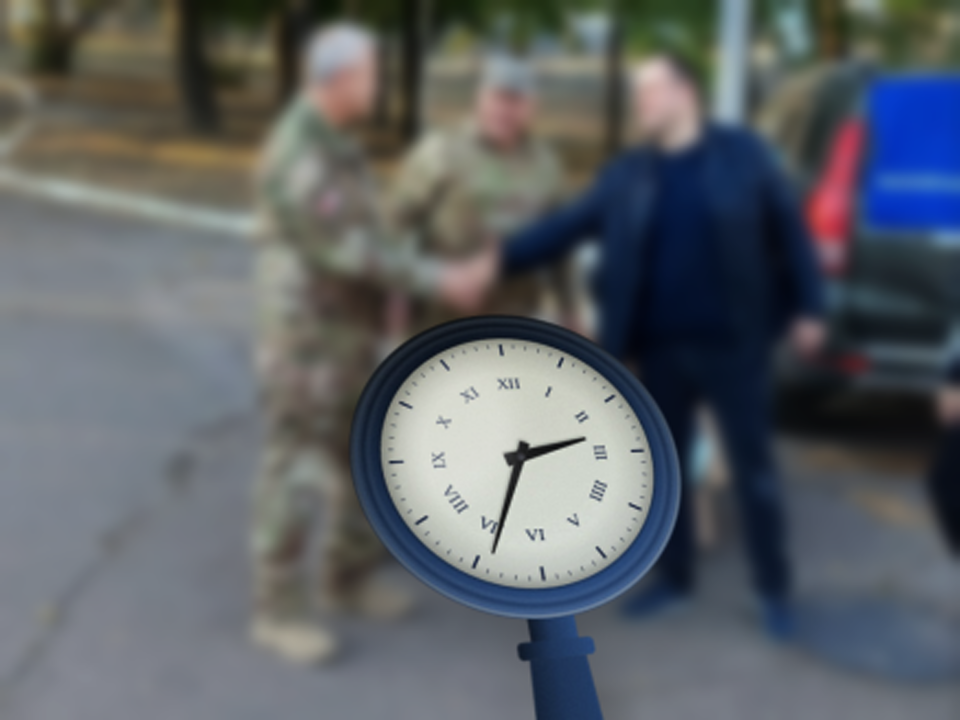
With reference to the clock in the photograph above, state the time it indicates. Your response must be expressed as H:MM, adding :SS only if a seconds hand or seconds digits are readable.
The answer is 2:34
